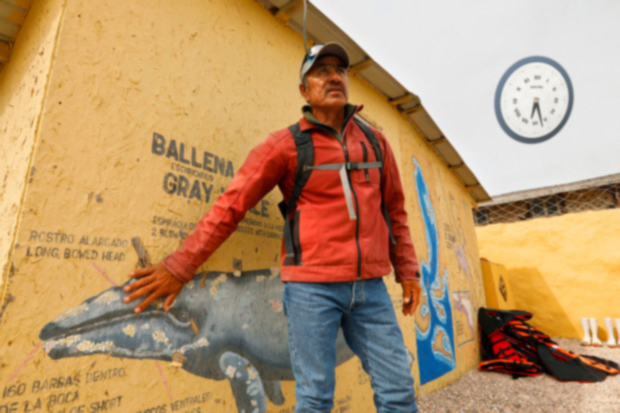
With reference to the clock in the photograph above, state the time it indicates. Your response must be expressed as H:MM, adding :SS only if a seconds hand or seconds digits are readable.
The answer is 6:27
